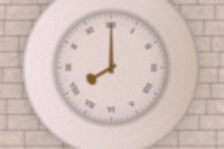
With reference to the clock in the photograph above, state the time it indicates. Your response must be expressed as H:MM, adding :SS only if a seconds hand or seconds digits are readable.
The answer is 8:00
